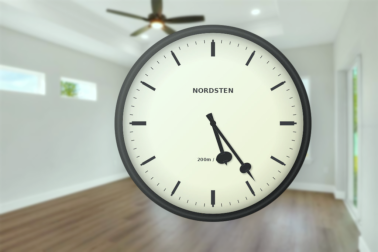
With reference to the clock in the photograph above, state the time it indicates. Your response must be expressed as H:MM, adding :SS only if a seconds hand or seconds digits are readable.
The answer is 5:24
